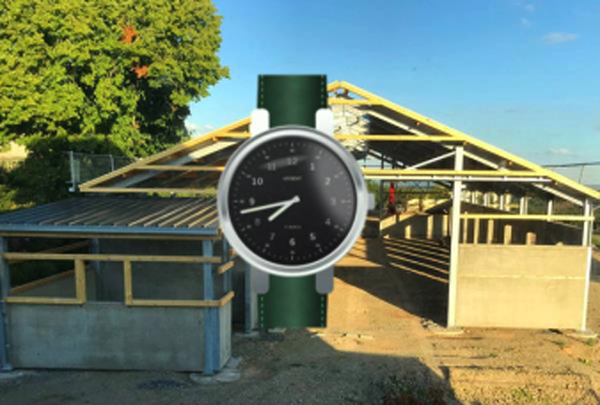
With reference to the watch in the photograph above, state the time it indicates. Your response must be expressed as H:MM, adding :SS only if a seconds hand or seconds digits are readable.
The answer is 7:43
